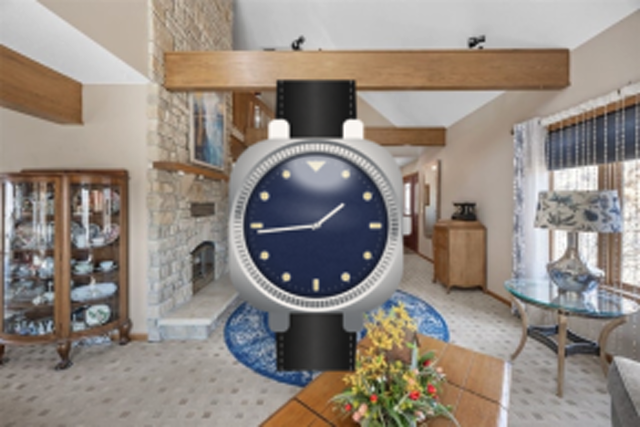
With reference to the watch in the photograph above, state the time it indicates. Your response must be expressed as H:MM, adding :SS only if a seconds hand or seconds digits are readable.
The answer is 1:44
